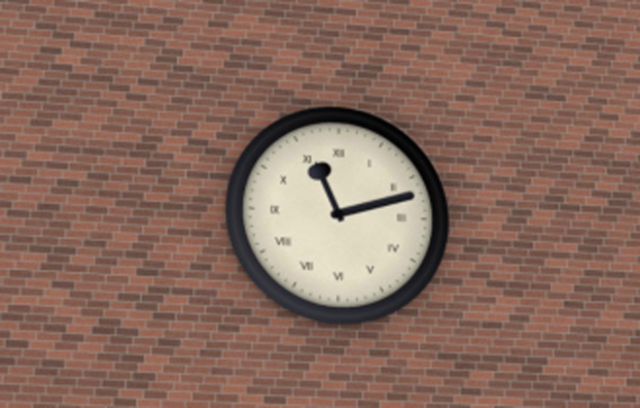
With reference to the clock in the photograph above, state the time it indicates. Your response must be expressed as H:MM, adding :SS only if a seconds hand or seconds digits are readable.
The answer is 11:12
